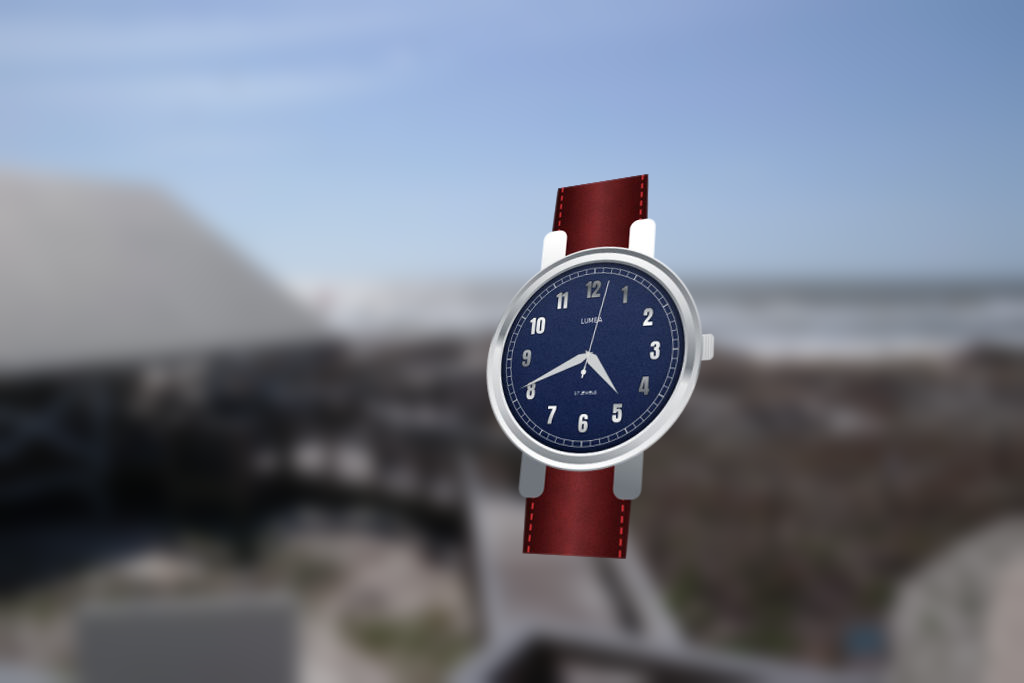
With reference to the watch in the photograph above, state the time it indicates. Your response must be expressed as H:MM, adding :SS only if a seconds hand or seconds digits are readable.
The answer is 4:41:02
